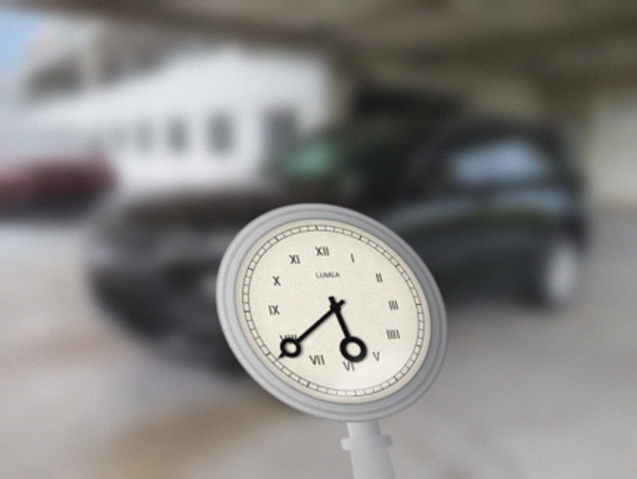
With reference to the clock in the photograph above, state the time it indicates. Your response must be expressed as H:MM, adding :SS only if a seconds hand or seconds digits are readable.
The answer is 5:39
